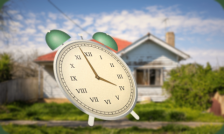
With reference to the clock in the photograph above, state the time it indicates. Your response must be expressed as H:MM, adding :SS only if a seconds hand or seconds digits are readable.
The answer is 3:58
